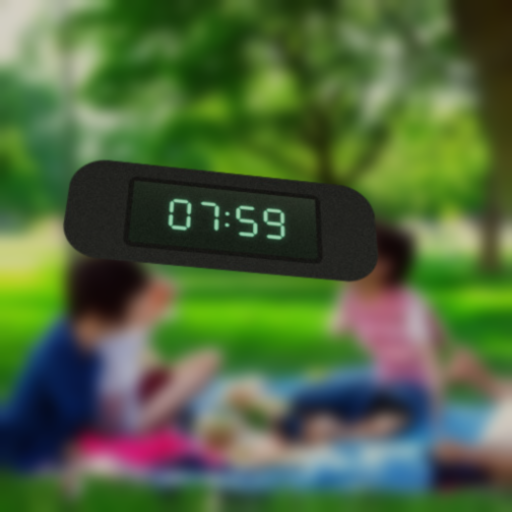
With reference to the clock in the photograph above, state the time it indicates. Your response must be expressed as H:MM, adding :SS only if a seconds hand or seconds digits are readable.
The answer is 7:59
